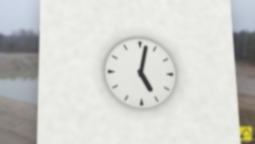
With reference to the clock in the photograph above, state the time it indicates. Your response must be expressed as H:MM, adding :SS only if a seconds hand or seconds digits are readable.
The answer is 5:02
